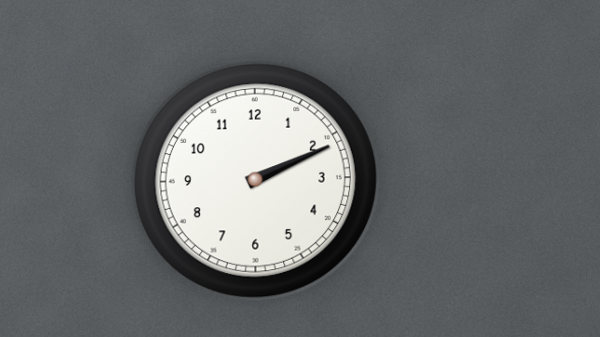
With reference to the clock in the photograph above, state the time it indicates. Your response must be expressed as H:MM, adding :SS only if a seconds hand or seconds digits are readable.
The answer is 2:11
